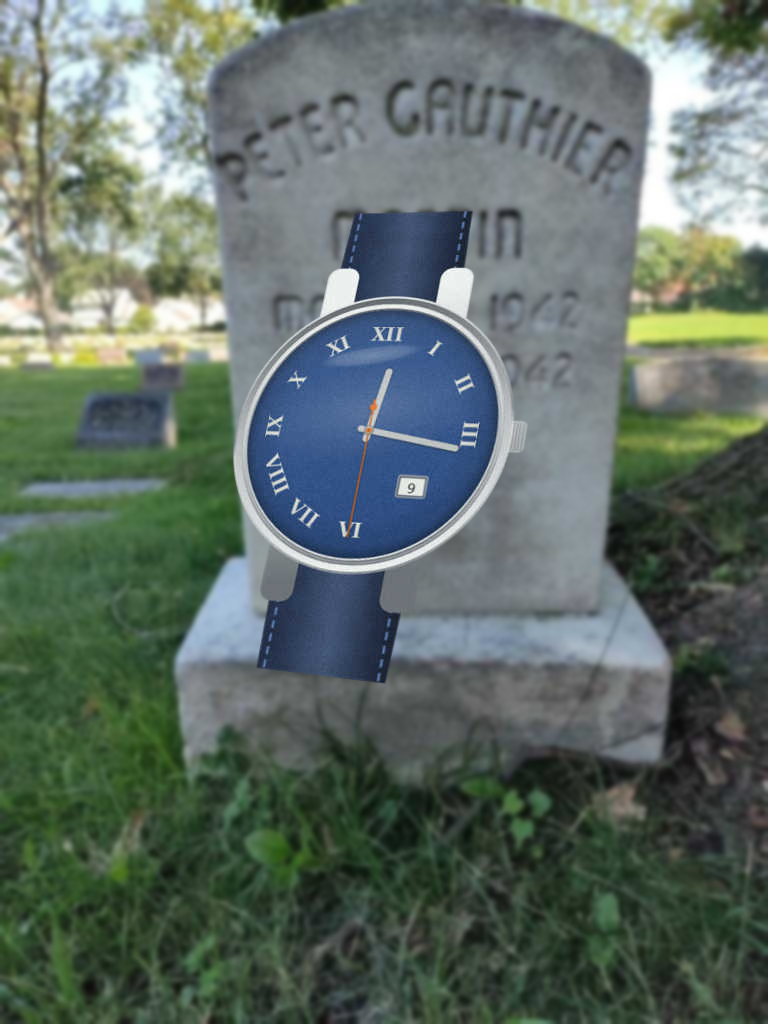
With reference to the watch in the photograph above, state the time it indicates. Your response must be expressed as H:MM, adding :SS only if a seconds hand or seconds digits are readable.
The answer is 12:16:30
